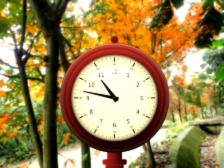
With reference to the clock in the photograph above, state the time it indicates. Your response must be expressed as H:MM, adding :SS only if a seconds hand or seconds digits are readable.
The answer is 10:47
